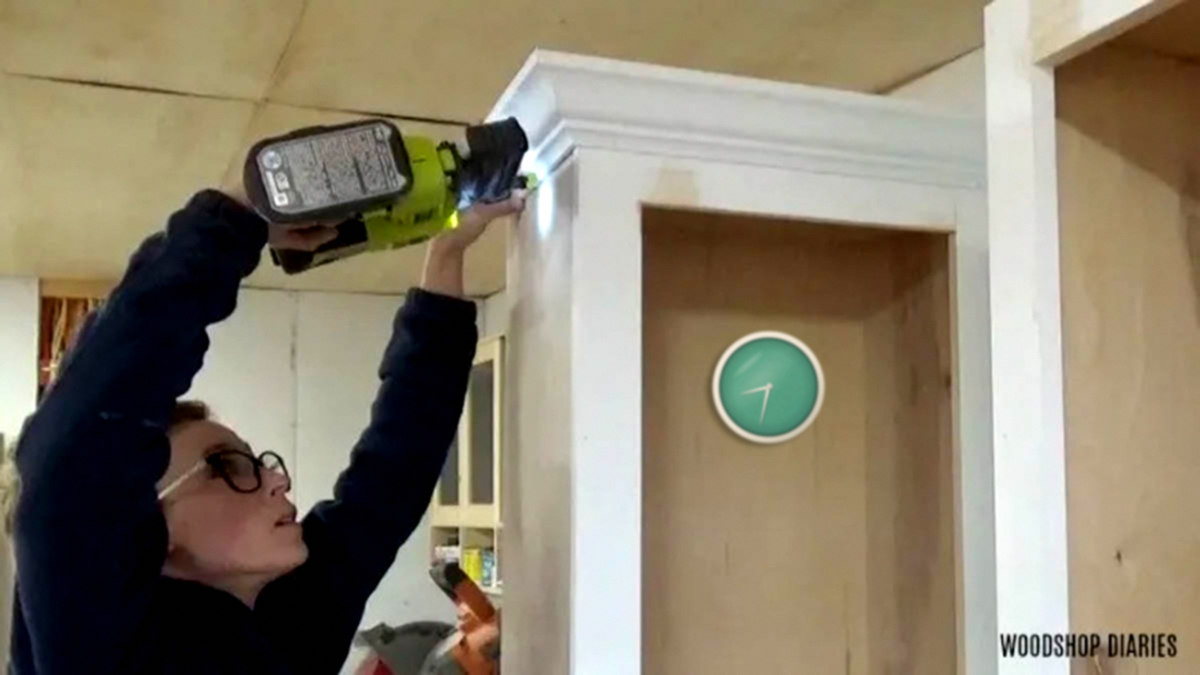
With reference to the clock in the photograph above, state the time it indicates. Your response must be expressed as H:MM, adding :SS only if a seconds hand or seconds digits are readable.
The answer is 8:32
